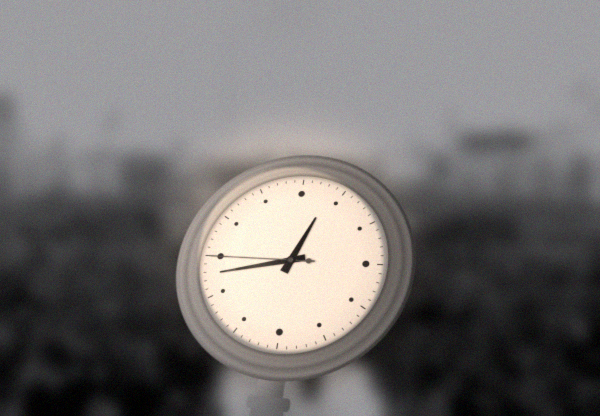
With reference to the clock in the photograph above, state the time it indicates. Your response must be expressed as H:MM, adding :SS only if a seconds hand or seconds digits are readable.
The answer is 12:42:45
